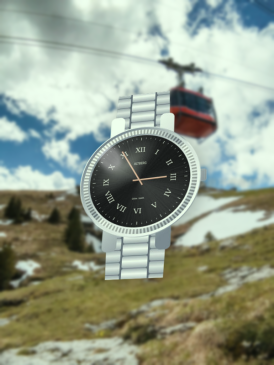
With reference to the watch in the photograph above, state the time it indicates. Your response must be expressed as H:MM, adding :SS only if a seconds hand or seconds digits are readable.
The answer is 2:55
